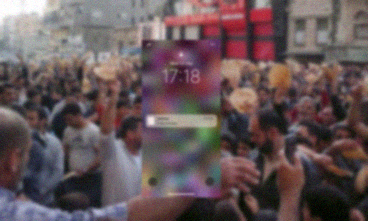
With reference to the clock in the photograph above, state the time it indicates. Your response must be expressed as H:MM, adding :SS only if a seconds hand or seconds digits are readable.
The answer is 17:18
